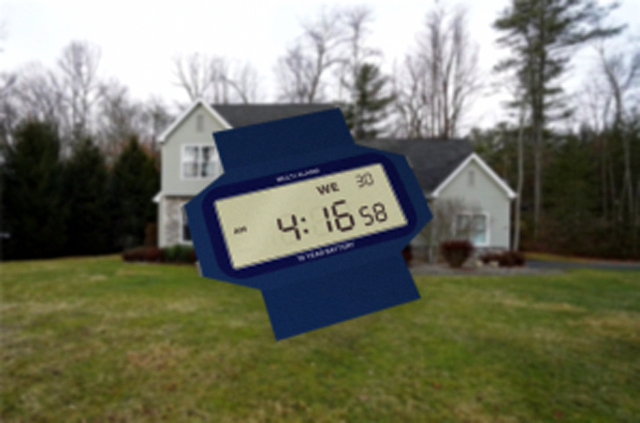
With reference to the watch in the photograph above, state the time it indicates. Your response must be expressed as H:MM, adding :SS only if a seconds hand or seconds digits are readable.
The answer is 4:16:58
